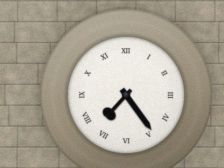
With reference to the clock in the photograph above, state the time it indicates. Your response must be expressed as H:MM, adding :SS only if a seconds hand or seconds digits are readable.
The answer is 7:24
